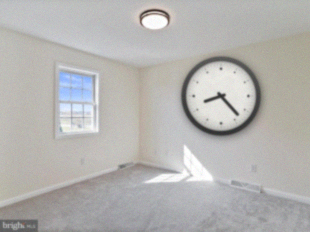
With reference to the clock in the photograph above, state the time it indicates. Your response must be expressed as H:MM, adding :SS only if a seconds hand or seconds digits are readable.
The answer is 8:23
